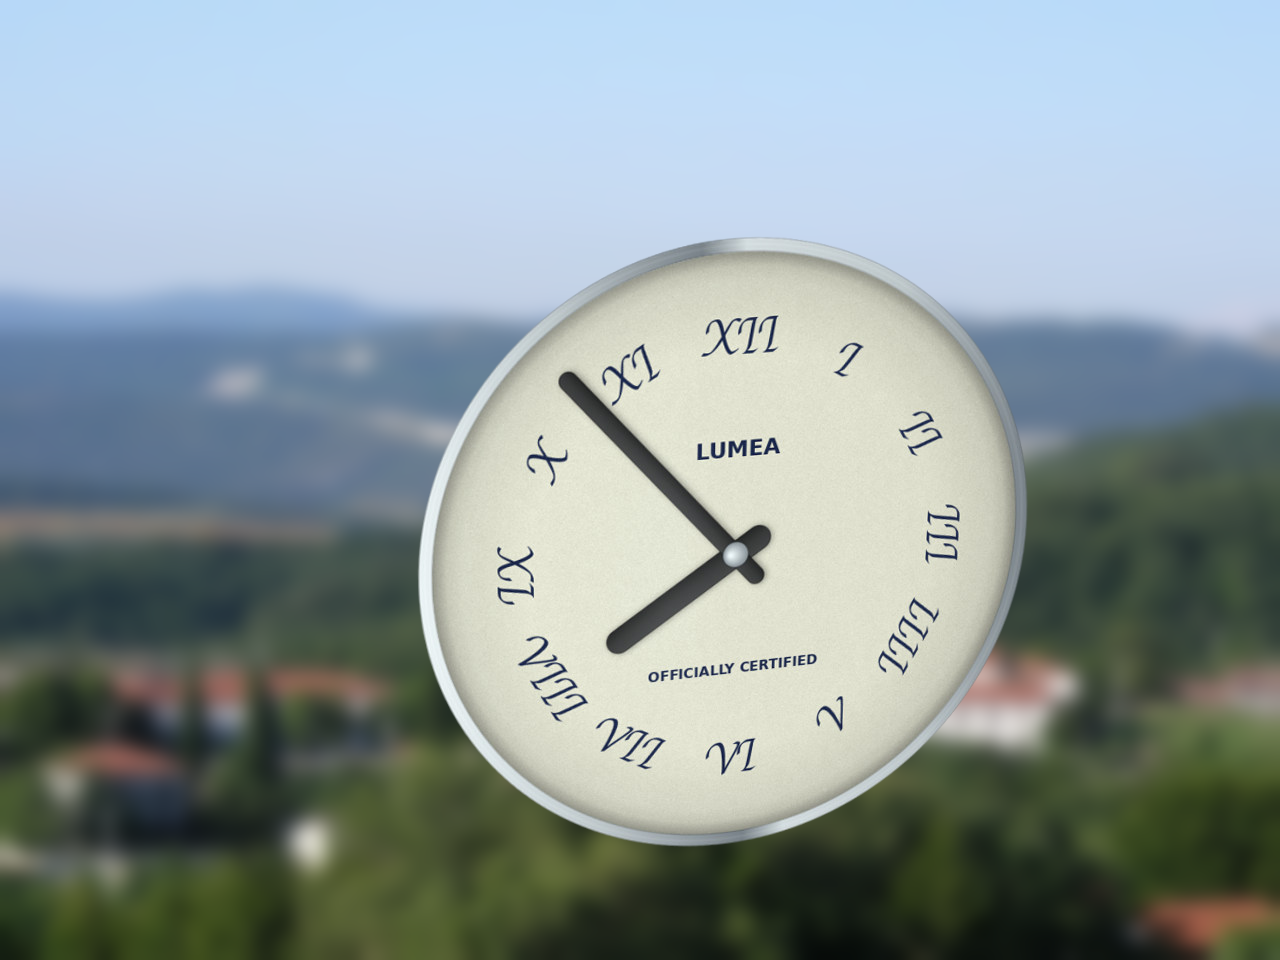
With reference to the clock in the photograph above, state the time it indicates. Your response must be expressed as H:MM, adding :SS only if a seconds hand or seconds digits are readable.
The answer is 7:53
